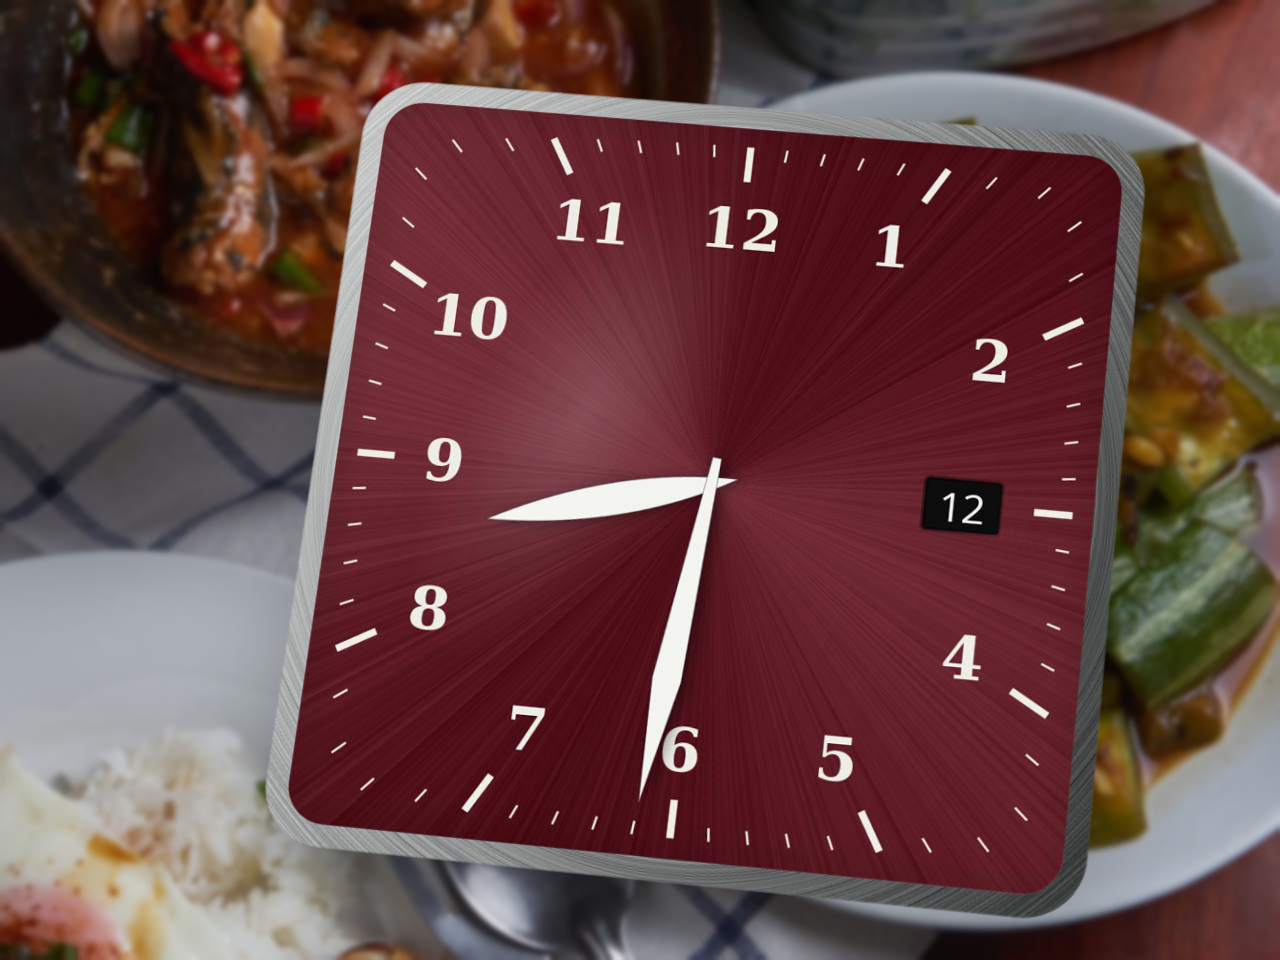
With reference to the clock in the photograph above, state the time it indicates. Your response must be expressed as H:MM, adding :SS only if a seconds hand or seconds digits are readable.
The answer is 8:31
